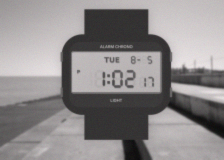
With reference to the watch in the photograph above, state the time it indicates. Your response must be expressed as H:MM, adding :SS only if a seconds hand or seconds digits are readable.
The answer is 1:02:17
